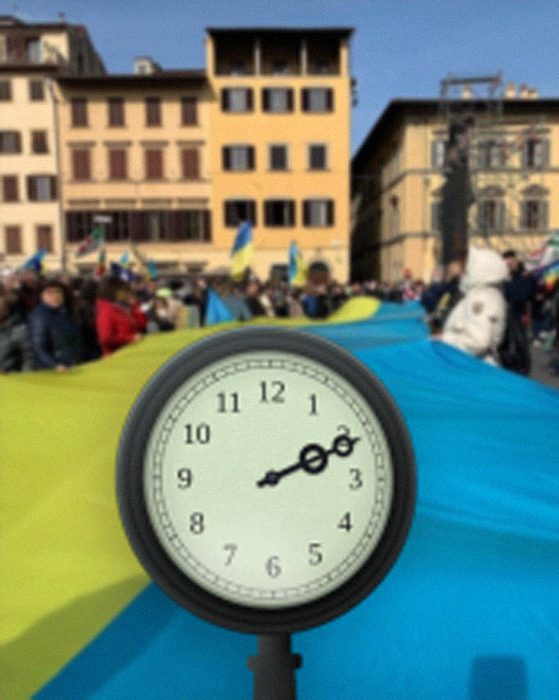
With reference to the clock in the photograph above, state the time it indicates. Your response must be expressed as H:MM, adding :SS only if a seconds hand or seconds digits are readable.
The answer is 2:11
